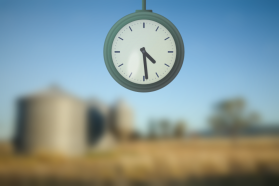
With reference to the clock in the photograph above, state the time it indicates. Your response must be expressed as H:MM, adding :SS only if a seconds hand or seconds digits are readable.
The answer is 4:29
